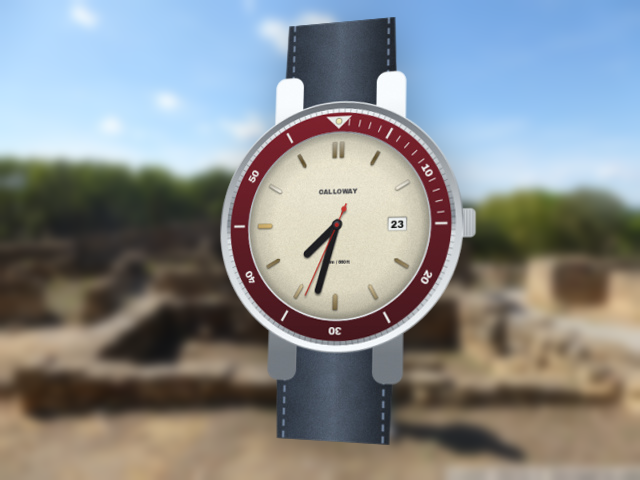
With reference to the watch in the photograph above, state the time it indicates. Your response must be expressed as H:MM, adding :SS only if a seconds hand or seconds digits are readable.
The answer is 7:32:34
